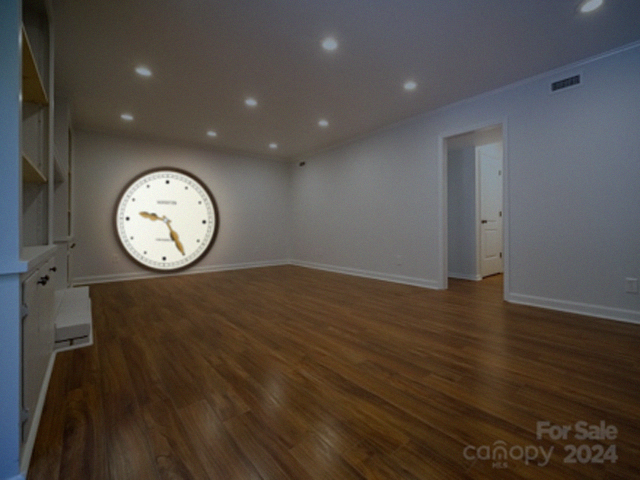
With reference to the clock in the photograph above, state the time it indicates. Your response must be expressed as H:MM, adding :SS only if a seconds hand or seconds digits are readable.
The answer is 9:25
